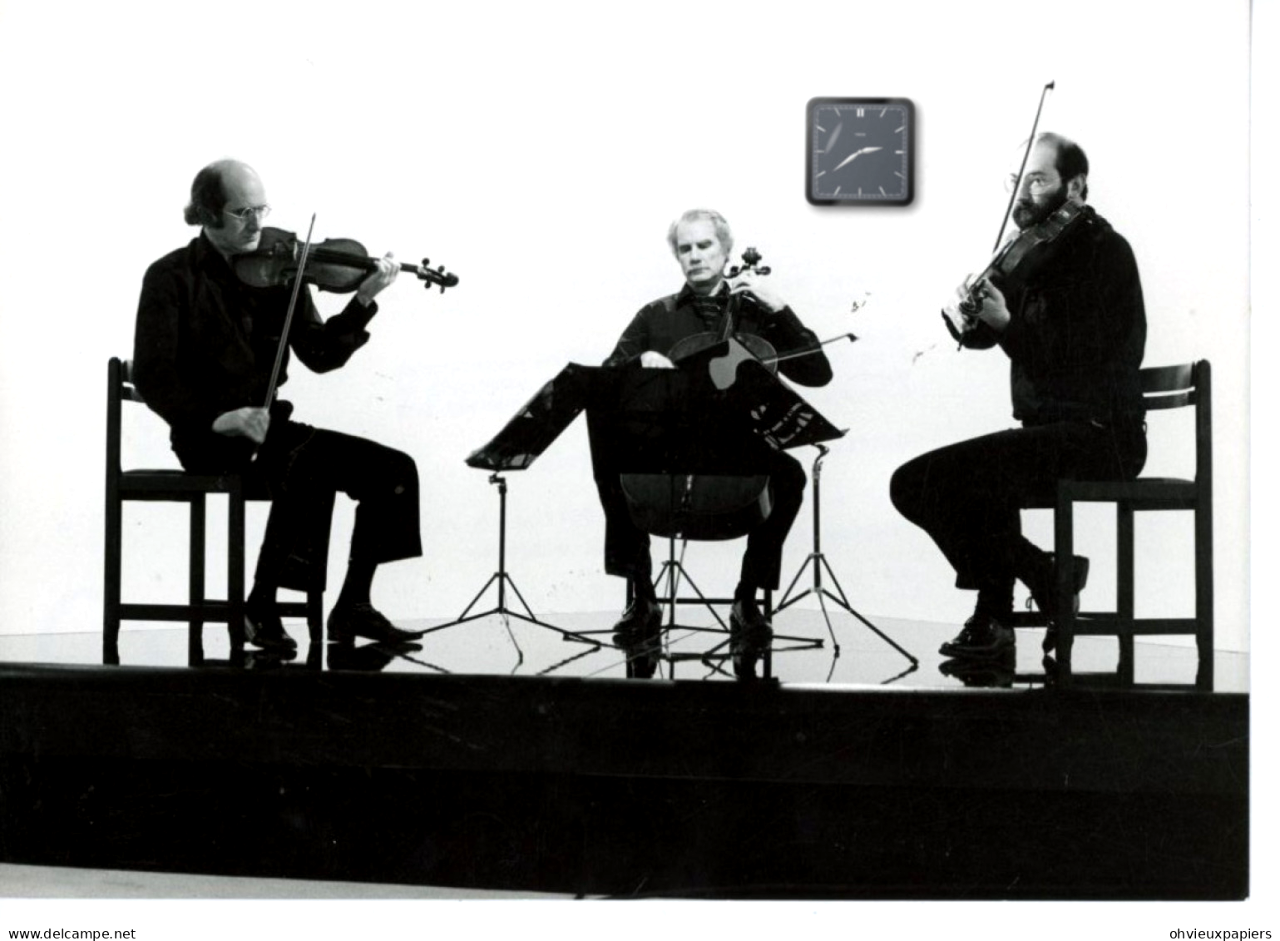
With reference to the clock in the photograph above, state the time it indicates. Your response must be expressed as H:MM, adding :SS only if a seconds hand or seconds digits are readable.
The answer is 2:39
